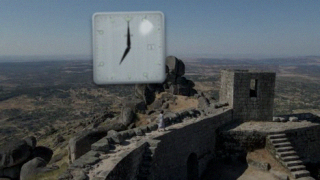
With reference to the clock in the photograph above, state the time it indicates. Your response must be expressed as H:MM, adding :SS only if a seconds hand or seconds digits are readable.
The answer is 7:00
